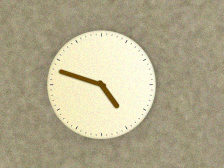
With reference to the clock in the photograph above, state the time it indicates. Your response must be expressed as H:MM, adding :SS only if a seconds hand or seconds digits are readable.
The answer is 4:48
